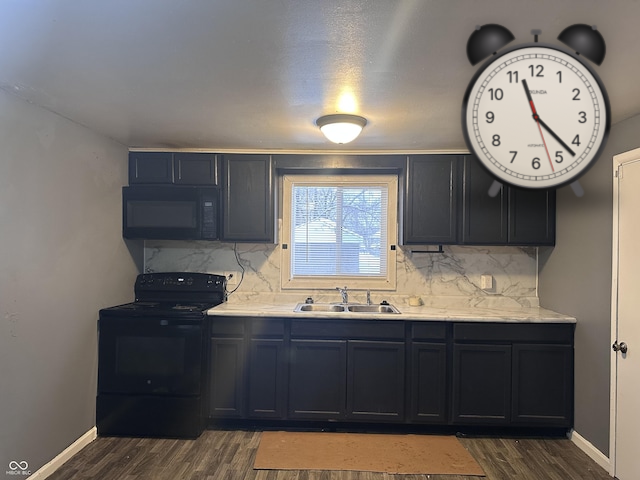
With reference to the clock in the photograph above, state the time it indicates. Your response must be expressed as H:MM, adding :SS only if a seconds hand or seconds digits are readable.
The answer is 11:22:27
